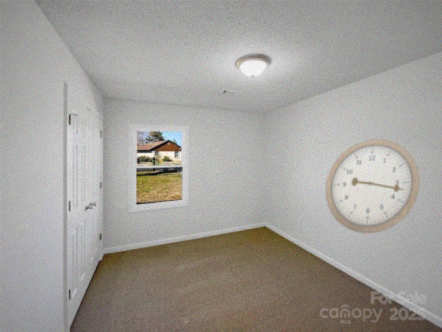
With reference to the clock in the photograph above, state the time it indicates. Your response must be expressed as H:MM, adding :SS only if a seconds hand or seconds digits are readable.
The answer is 9:17
